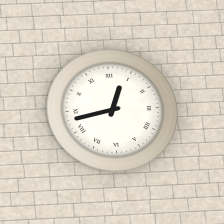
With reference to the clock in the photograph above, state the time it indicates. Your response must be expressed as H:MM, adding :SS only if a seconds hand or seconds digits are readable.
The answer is 12:43
